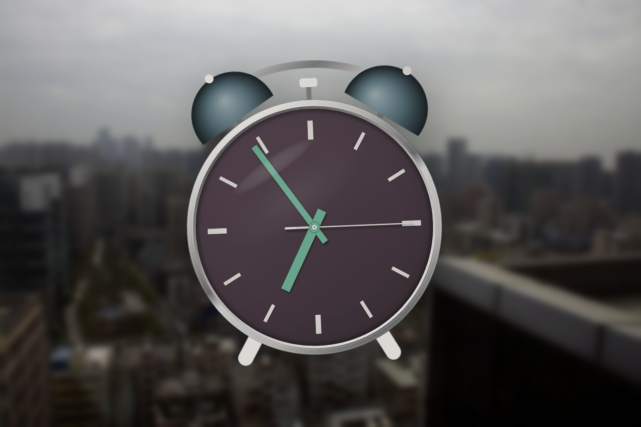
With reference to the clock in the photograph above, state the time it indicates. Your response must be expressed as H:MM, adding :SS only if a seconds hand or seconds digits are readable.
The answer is 6:54:15
